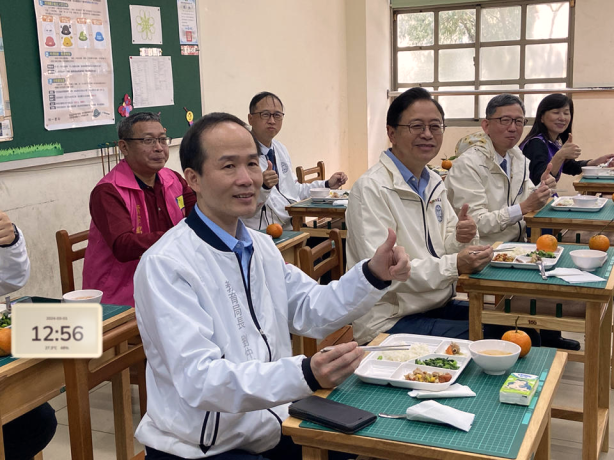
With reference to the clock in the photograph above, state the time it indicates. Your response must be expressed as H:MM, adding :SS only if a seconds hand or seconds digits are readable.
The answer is 12:56
